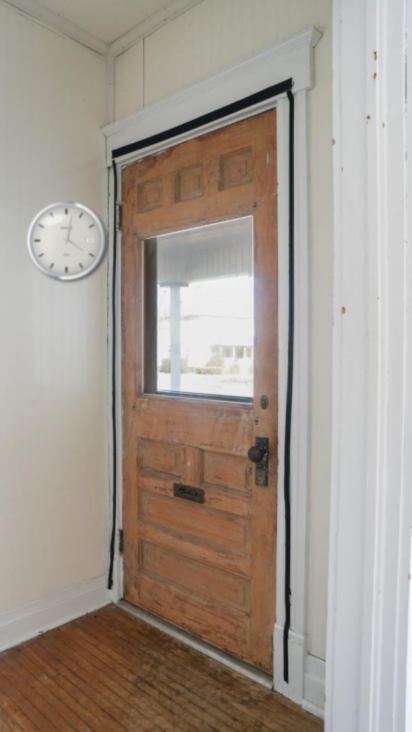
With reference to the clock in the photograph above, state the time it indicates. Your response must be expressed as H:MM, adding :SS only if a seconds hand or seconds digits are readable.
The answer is 4:02
